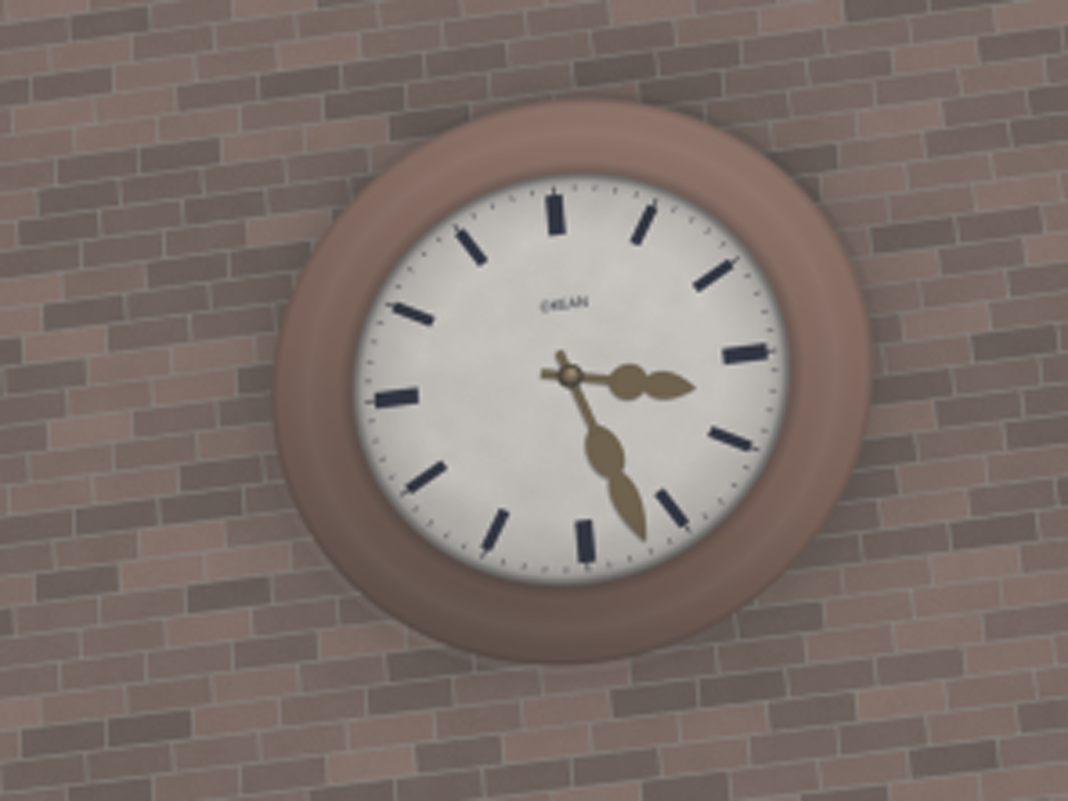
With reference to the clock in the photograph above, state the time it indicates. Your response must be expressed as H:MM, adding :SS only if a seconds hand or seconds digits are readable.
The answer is 3:27
